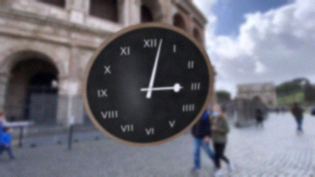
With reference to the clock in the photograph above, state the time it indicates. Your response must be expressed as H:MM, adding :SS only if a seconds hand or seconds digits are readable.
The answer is 3:02
